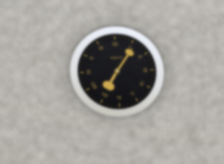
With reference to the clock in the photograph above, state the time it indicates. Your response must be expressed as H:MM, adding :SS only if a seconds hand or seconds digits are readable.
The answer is 7:06
